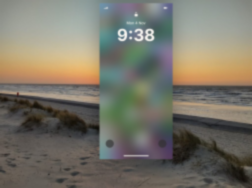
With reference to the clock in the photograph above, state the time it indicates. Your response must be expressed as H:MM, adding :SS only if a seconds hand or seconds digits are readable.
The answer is 9:38
